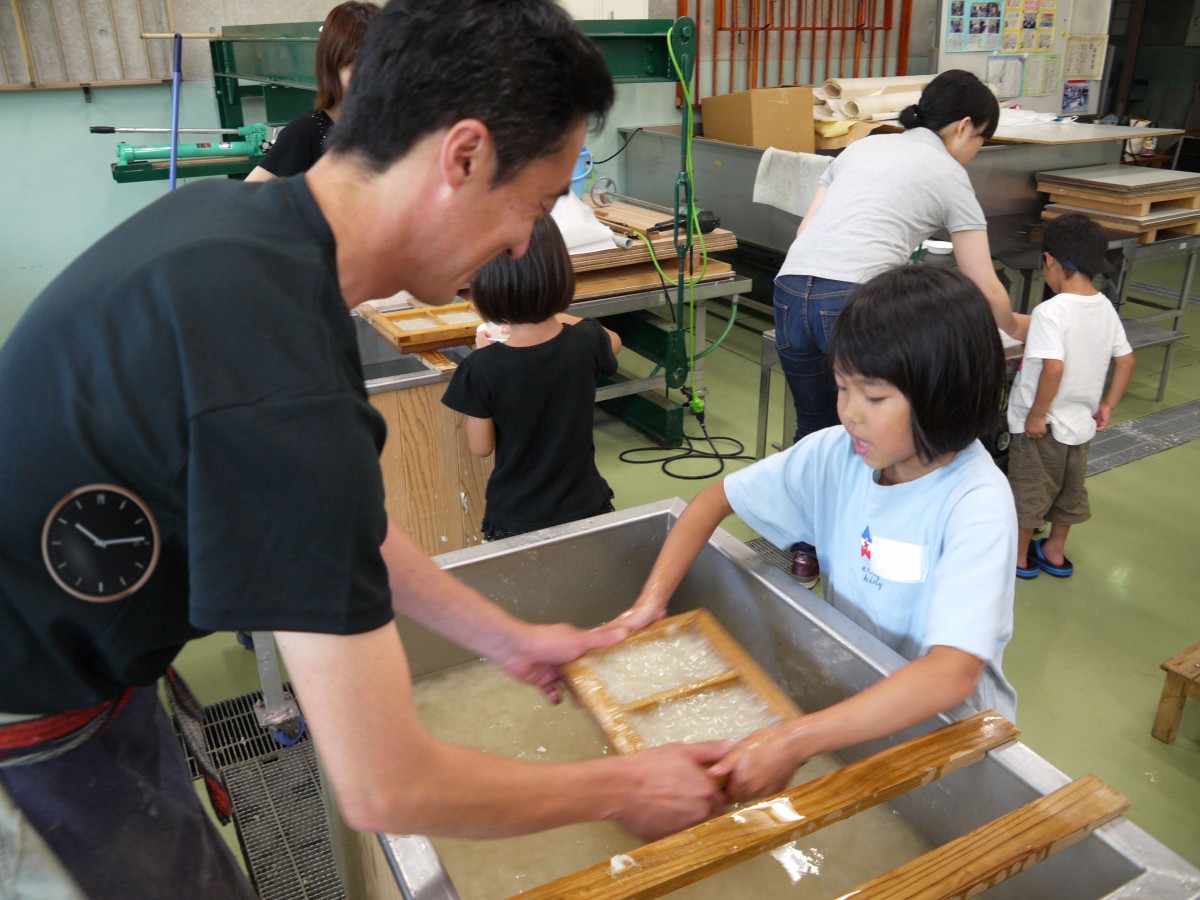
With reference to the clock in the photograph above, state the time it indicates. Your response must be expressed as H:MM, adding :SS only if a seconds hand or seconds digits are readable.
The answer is 10:14
